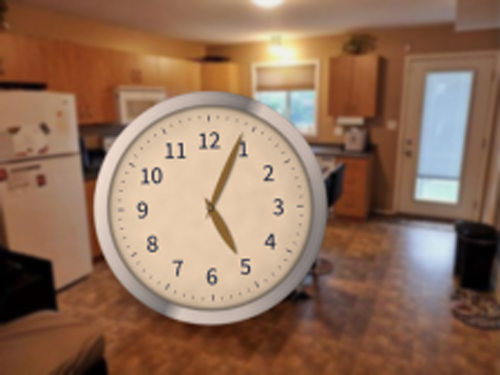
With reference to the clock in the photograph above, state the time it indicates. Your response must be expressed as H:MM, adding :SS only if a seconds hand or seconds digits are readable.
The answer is 5:04
